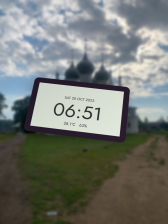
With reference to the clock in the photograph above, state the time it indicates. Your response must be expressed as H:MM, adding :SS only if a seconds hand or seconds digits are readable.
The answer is 6:51
